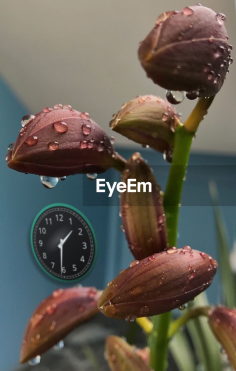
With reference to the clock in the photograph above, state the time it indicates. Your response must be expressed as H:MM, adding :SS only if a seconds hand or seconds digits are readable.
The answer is 1:31
